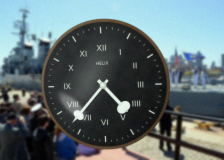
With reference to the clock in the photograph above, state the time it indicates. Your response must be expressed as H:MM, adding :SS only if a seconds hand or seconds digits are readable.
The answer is 4:37
